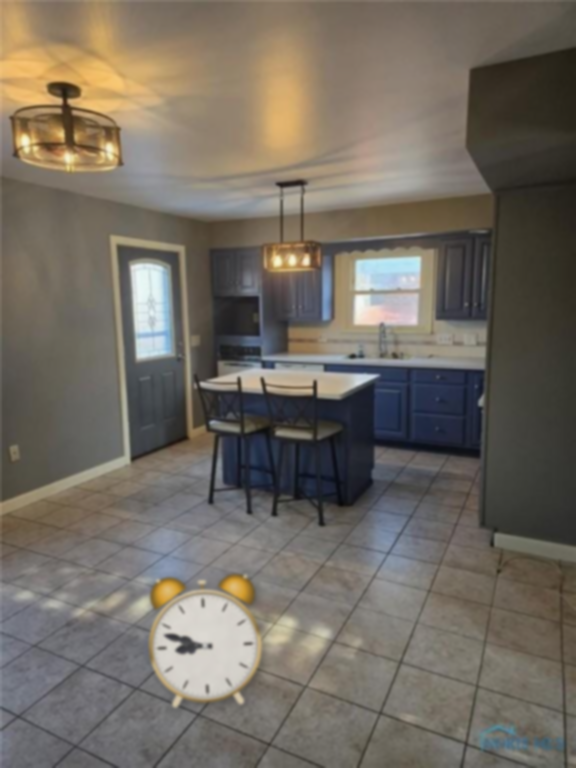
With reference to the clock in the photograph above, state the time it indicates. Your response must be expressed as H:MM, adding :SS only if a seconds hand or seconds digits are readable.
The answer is 8:48
